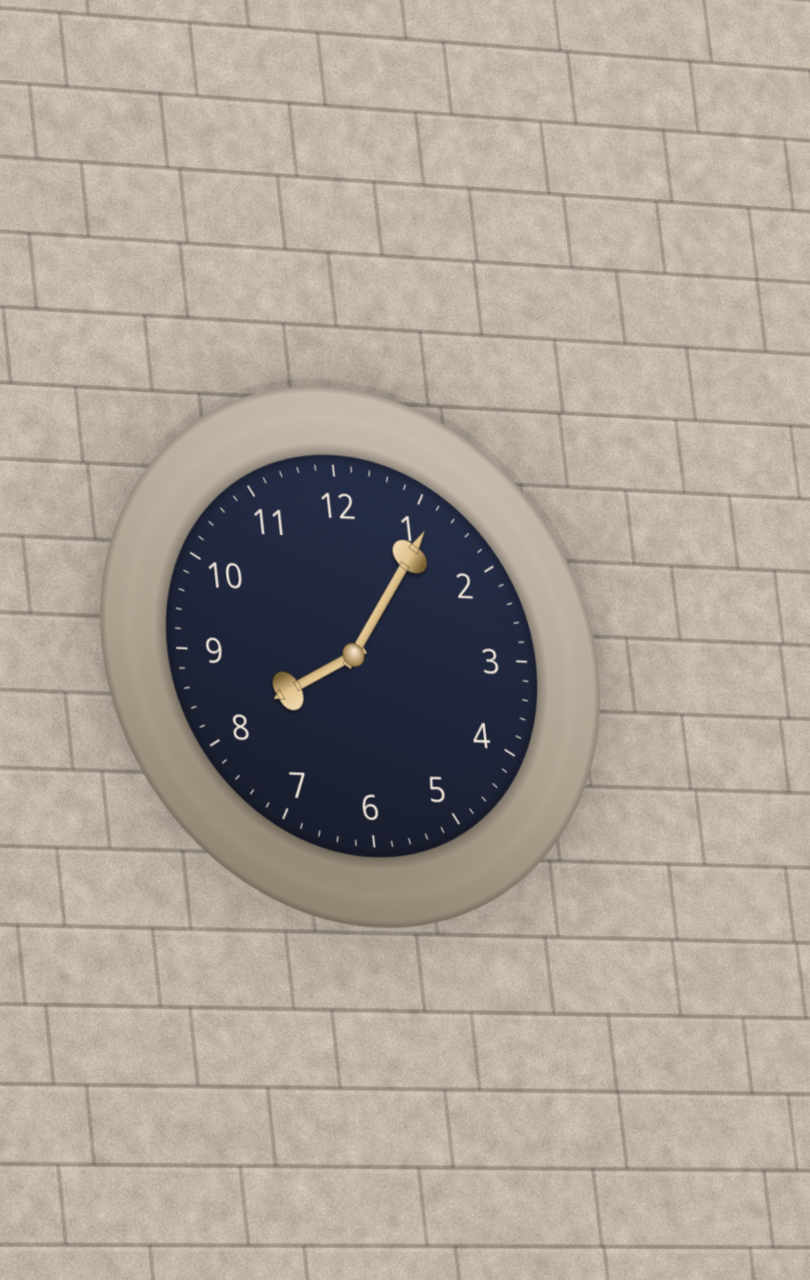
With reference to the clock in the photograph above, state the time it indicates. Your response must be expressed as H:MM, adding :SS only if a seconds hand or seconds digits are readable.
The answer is 8:06
